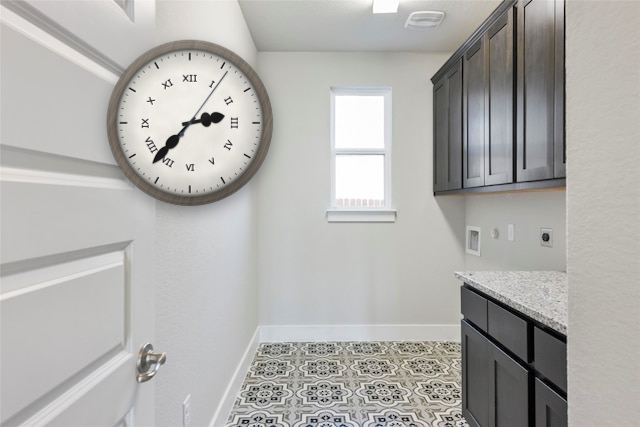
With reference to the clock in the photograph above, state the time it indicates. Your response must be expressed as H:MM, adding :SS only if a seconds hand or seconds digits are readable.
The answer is 2:37:06
